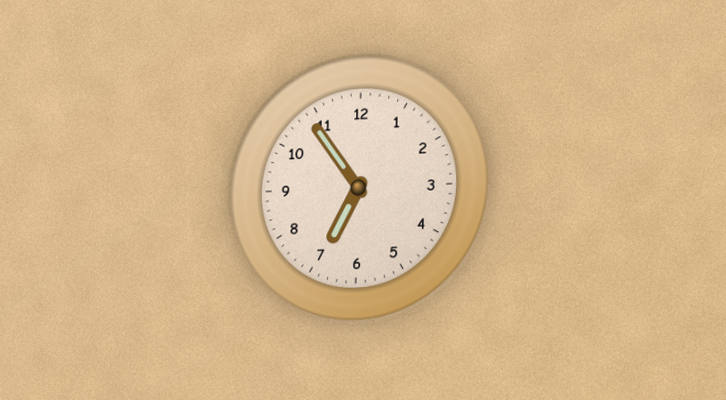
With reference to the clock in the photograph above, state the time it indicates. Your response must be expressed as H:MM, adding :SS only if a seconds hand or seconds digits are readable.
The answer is 6:54
